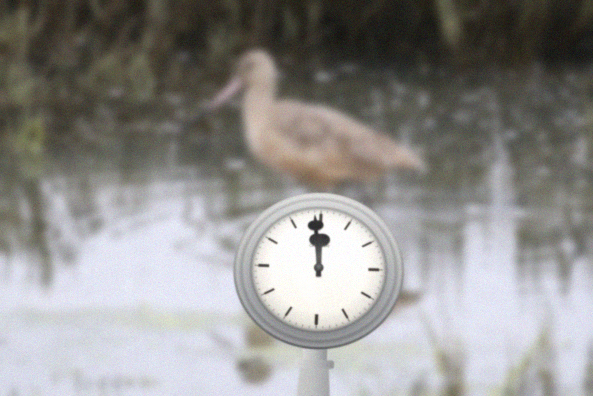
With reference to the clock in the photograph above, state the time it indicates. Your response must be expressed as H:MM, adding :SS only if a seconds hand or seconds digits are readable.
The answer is 11:59
